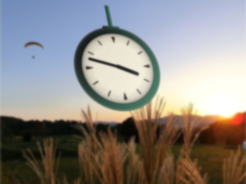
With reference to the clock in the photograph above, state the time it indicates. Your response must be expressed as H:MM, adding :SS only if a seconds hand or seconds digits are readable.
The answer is 3:48
